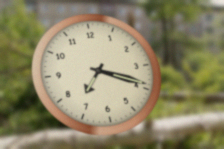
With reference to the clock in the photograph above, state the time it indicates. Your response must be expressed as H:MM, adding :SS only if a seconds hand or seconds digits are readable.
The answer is 7:19
